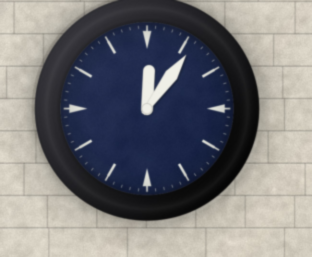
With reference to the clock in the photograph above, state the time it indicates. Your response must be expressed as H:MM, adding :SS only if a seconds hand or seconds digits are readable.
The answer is 12:06
